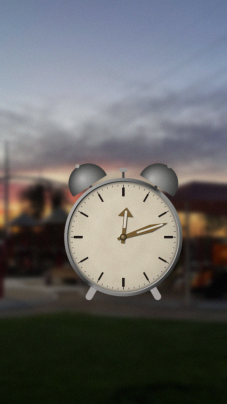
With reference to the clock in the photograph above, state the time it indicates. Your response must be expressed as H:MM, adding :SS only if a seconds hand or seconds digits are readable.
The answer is 12:12
